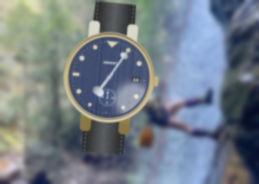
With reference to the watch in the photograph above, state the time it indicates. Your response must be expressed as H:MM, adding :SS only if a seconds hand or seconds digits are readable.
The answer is 7:05
